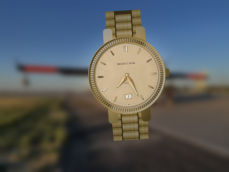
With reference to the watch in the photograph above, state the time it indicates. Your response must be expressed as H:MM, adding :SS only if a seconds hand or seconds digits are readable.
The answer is 7:26
